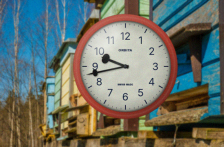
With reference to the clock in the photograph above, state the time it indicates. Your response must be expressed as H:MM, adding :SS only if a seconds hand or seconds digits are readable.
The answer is 9:43
